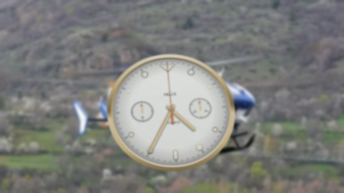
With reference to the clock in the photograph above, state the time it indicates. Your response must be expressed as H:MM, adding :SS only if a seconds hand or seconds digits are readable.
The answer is 4:35
